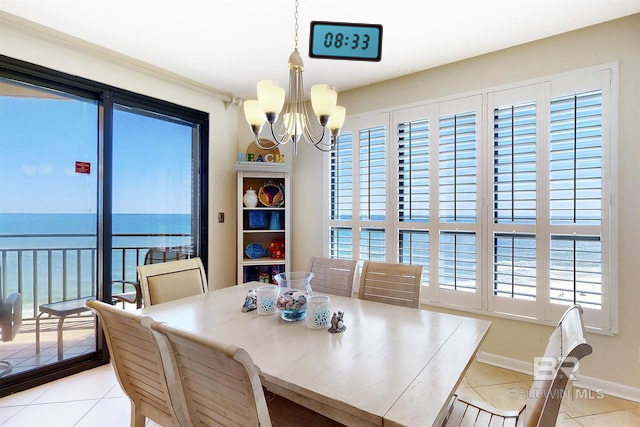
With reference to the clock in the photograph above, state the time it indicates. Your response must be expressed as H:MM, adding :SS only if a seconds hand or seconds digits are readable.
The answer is 8:33
